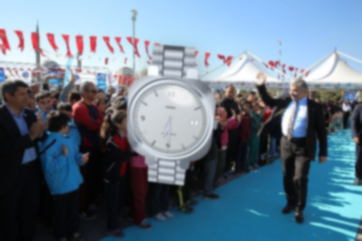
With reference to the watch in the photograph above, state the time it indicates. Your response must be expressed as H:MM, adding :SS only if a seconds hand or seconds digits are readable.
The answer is 6:30
